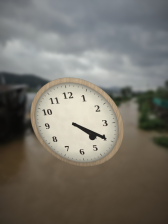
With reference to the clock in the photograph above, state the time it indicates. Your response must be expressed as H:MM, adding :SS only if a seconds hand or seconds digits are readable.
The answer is 4:20
